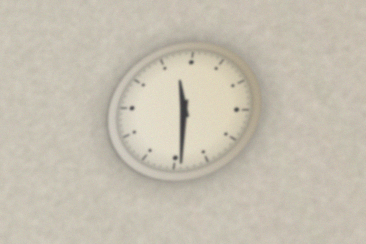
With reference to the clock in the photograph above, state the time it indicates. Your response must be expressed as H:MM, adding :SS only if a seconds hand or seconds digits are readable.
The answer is 11:29
